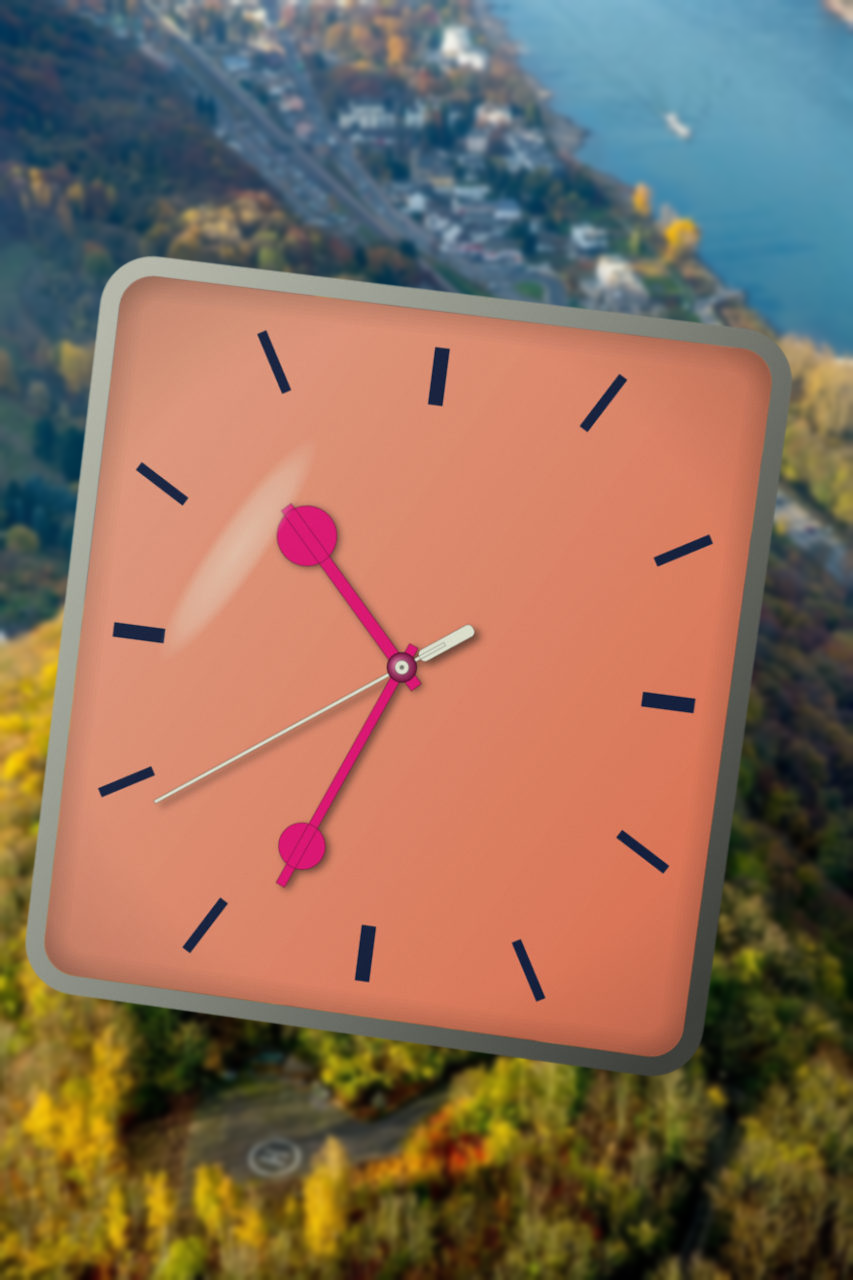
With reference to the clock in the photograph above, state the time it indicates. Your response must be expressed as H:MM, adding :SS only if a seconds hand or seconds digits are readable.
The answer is 10:33:39
